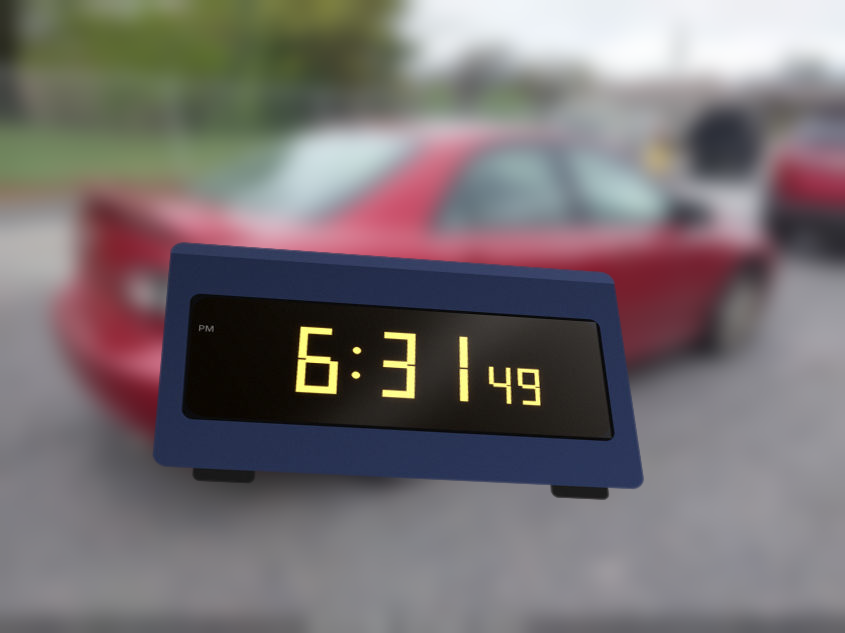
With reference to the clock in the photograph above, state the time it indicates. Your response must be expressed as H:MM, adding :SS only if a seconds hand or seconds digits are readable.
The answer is 6:31:49
